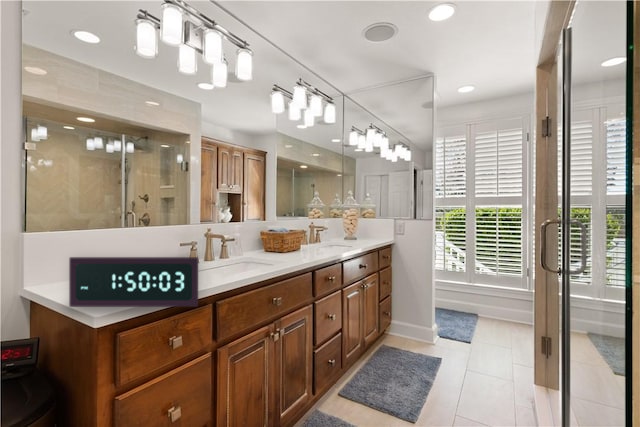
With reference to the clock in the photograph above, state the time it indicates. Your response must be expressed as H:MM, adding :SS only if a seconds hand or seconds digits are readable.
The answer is 1:50:03
